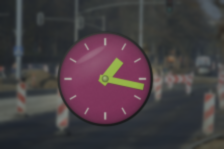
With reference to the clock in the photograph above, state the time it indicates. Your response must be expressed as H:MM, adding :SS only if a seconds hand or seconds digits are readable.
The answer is 1:17
